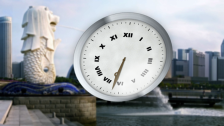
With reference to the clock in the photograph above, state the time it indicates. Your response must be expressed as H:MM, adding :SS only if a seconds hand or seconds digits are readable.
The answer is 6:32
